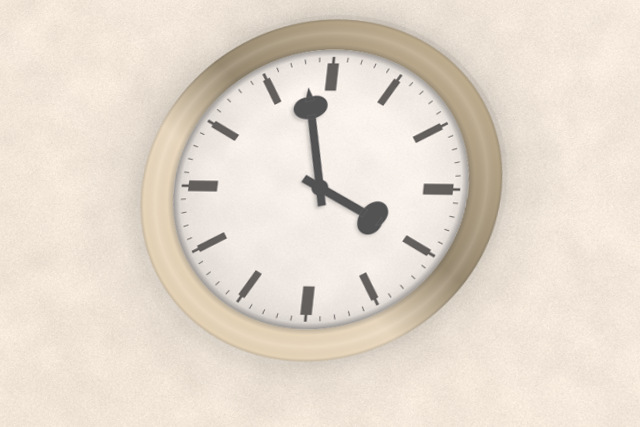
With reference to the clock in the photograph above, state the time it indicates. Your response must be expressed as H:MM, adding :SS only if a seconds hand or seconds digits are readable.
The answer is 3:58
